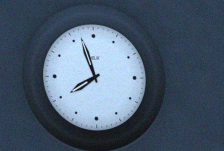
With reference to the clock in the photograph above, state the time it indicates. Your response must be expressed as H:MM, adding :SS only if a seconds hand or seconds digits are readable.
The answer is 7:57
